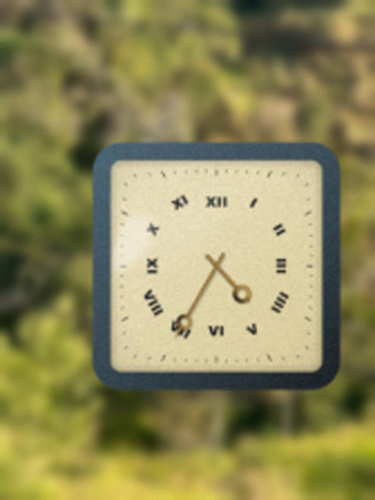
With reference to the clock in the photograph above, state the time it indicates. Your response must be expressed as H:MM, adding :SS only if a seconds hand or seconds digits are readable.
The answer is 4:35
